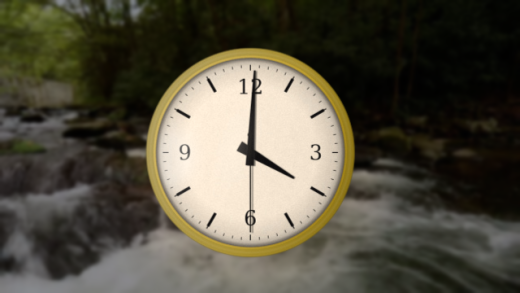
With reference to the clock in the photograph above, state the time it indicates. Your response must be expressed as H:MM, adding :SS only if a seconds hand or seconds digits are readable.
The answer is 4:00:30
